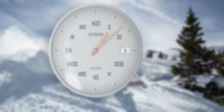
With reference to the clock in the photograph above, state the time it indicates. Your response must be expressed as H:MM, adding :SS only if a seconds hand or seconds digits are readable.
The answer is 1:08
